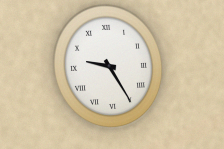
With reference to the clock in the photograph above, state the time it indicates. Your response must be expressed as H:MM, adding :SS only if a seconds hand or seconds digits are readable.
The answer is 9:25
